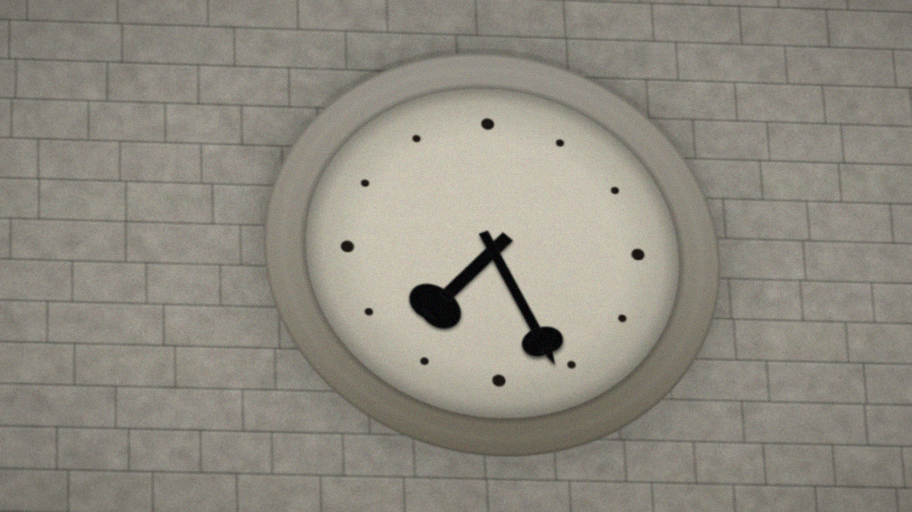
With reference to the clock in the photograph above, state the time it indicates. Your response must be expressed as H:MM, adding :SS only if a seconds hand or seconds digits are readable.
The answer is 7:26
